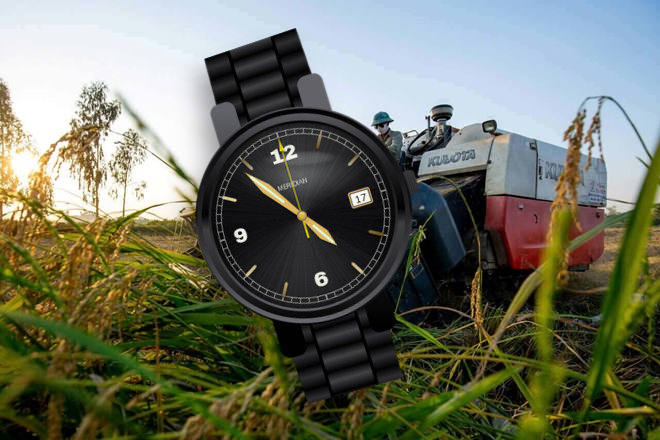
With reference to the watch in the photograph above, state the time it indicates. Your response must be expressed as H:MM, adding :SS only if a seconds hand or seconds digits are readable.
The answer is 4:54:00
